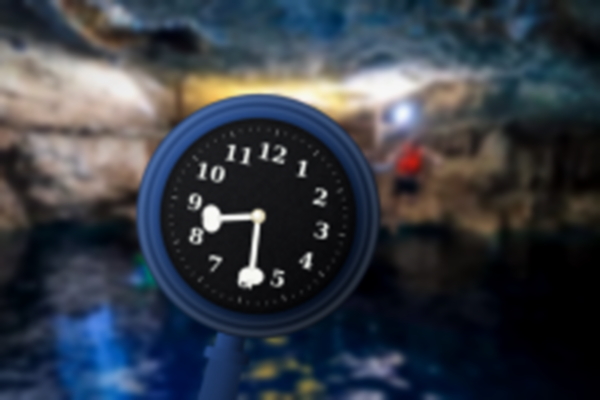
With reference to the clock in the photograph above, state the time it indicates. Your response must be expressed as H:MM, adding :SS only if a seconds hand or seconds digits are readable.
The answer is 8:29
